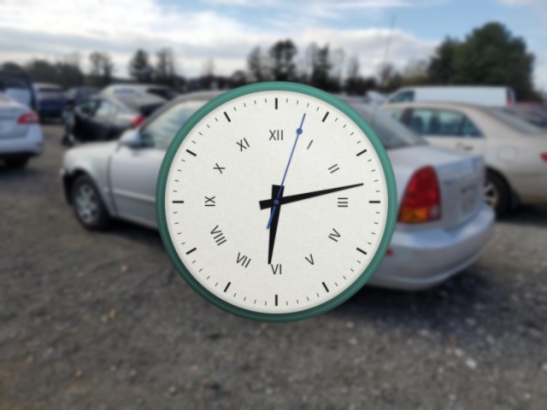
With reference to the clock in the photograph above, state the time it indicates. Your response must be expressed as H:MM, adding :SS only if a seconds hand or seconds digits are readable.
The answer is 6:13:03
